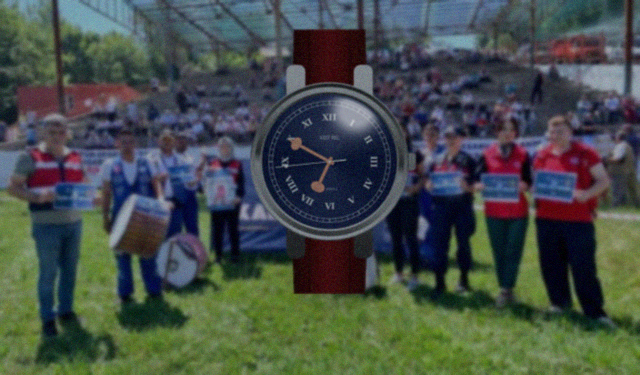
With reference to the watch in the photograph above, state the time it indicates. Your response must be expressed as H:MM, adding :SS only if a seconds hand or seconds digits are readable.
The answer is 6:49:44
